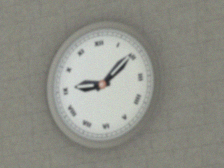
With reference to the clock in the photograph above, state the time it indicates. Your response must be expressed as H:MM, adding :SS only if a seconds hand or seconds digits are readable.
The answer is 9:09
